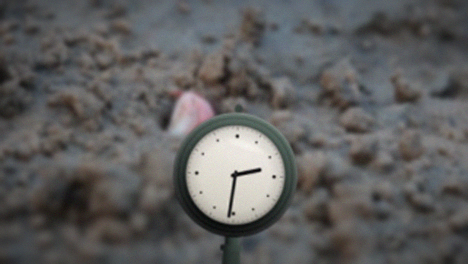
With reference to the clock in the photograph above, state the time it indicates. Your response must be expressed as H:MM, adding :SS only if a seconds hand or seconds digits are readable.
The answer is 2:31
